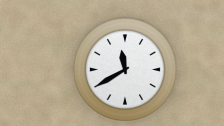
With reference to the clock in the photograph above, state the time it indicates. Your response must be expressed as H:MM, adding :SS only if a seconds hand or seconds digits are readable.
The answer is 11:40
